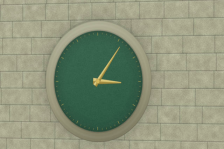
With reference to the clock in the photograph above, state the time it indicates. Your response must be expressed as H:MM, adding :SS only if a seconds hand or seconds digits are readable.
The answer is 3:06
